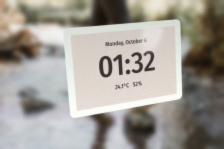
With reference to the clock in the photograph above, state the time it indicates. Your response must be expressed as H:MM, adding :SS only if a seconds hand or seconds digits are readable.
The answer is 1:32
